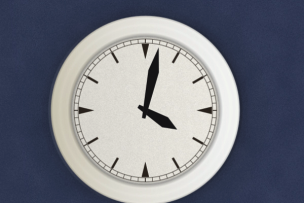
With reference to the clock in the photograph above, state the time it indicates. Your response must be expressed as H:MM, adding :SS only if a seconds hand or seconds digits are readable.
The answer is 4:02
